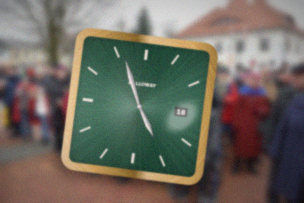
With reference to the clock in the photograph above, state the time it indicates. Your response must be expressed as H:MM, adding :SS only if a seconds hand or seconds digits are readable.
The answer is 4:56
